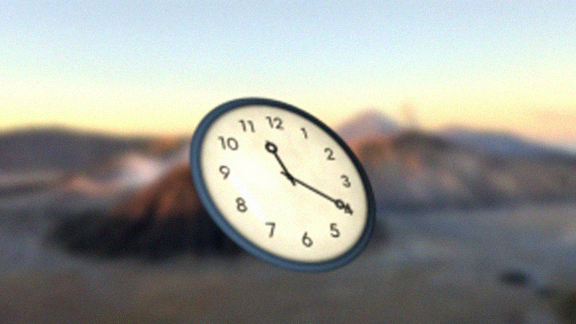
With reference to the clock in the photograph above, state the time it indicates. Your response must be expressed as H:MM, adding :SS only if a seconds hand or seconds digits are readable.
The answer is 11:20
